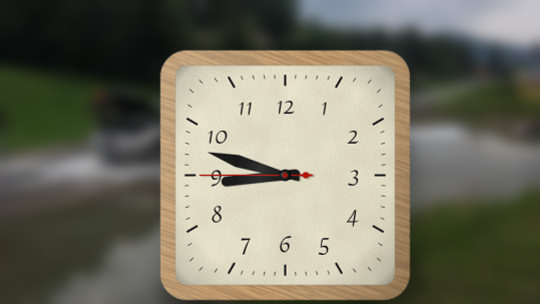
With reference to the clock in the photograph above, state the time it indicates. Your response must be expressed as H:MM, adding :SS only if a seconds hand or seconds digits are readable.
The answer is 8:47:45
